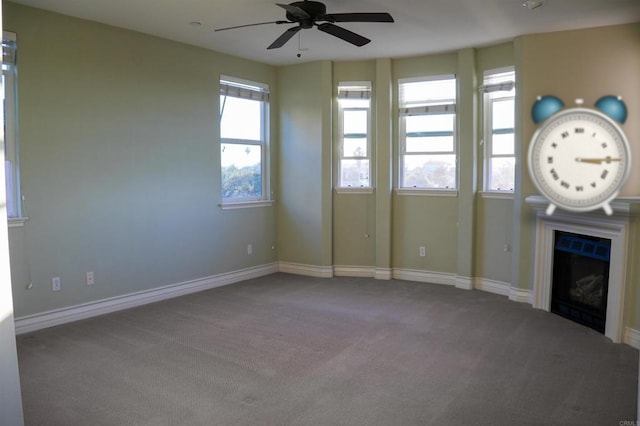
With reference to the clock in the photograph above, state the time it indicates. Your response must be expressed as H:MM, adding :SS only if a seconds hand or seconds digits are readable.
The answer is 3:15
